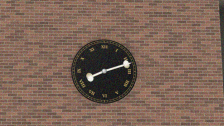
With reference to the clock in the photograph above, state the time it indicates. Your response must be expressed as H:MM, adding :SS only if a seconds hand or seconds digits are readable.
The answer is 8:12
